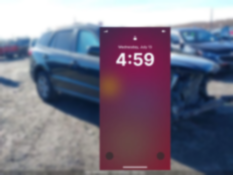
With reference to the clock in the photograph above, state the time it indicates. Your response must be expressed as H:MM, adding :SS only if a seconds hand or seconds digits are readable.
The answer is 4:59
